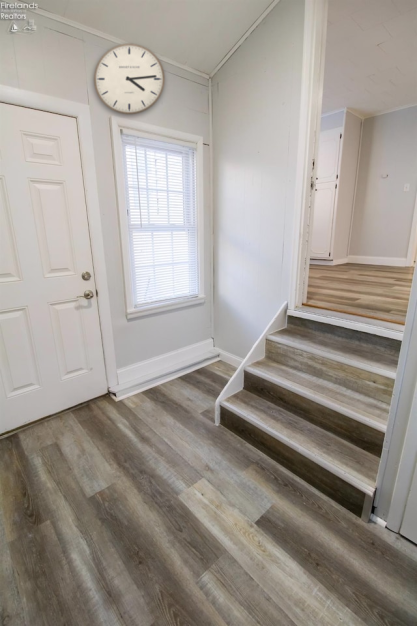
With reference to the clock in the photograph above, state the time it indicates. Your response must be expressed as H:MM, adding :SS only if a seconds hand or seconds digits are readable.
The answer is 4:14
